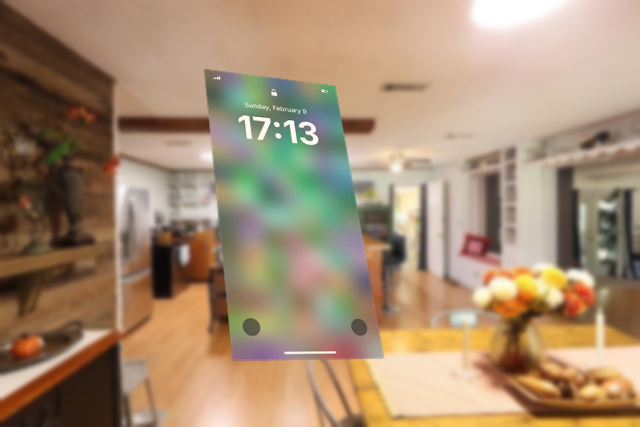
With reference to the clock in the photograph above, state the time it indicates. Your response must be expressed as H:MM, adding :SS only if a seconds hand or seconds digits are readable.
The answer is 17:13
